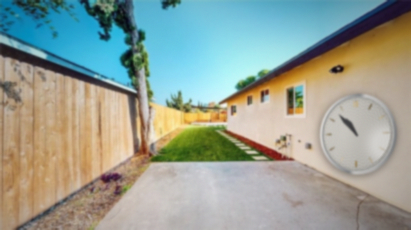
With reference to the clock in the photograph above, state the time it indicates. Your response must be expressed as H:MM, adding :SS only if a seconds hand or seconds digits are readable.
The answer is 10:53
